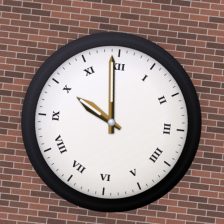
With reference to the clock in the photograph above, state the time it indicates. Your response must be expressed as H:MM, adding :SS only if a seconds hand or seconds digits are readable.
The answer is 9:59
